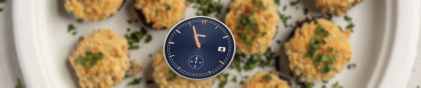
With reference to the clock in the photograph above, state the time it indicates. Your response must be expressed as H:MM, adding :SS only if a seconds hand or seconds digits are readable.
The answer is 10:56
